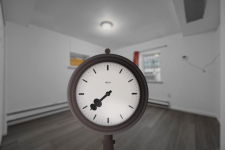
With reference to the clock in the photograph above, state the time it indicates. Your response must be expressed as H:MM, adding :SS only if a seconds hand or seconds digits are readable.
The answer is 7:38
